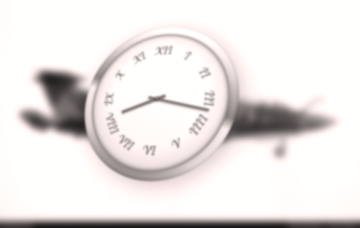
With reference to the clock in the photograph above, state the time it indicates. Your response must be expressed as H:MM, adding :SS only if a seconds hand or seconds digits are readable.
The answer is 8:17
